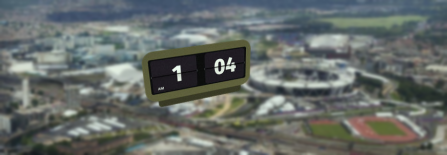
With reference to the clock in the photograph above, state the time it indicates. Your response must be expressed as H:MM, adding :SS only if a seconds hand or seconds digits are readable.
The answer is 1:04
